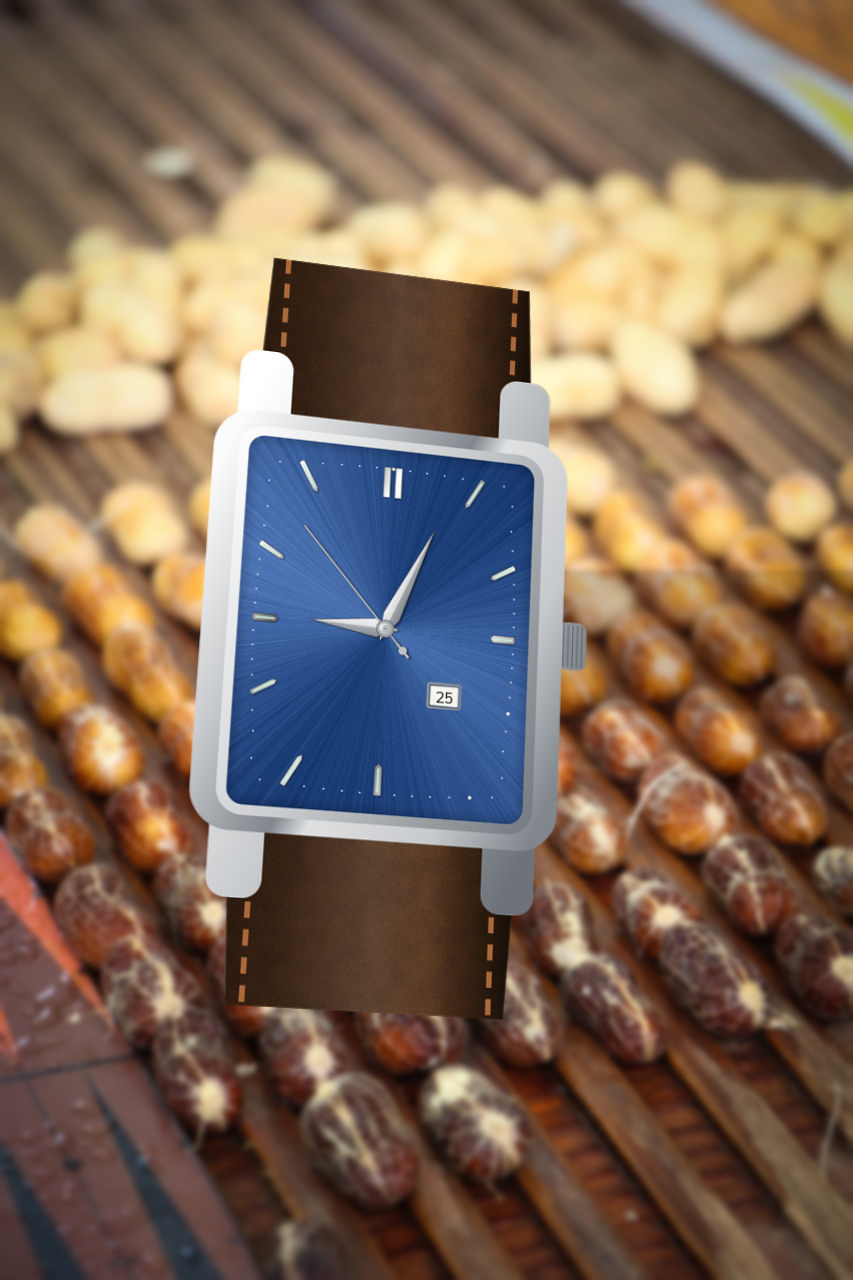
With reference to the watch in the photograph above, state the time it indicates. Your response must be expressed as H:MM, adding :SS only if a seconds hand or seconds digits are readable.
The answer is 9:03:53
